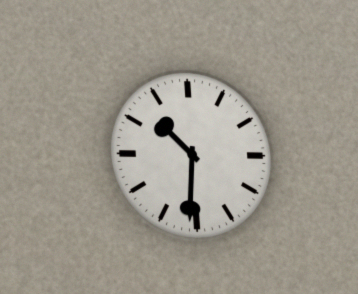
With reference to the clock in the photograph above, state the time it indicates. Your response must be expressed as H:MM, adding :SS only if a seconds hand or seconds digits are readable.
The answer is 10:31
